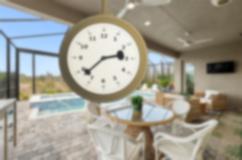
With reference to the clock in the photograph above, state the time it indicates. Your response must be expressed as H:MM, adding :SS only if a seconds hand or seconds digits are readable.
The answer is 2:38
